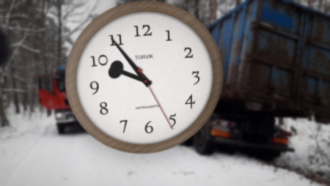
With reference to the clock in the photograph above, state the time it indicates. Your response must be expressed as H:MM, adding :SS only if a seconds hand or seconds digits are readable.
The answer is 9:54:26
